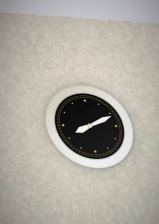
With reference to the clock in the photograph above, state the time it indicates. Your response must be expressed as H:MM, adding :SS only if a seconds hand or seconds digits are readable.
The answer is 8:11
